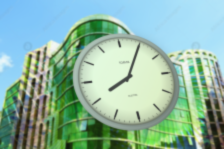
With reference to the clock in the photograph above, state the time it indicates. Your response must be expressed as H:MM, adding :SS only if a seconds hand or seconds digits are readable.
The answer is 8:05
